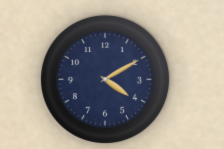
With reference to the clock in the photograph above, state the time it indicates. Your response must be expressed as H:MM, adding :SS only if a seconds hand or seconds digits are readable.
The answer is 4:10
